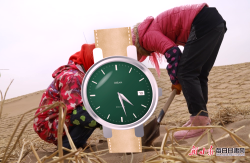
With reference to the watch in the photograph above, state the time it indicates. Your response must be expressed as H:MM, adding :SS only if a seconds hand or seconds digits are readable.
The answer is 4:28
